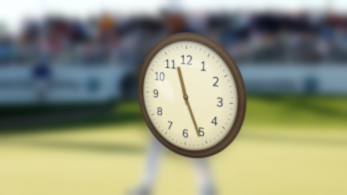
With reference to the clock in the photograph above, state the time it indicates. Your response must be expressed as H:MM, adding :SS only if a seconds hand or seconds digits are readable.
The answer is 11:26
